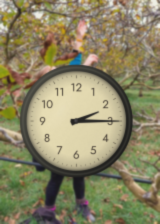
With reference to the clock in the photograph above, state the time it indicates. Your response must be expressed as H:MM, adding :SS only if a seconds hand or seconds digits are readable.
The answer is 2:15
